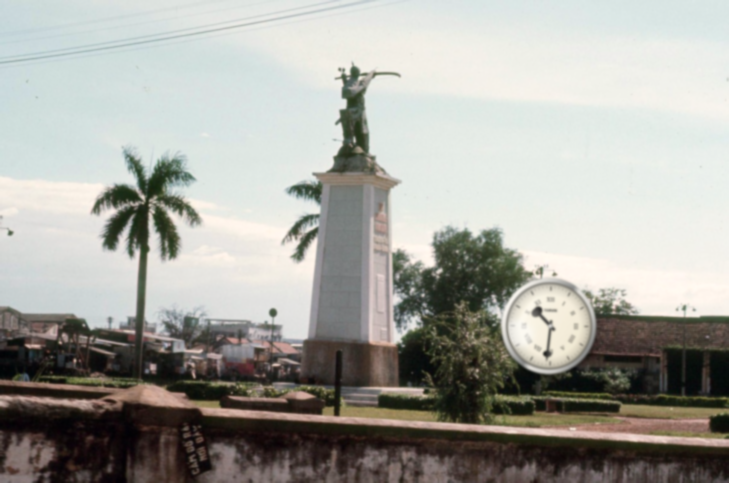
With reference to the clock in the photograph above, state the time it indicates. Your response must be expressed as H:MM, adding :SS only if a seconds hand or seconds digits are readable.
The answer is 10:31
